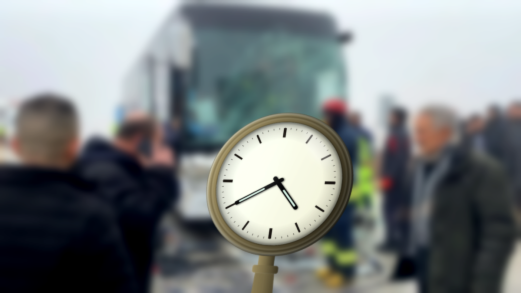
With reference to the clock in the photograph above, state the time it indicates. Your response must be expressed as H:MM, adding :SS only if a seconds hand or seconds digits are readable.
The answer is 4:40
